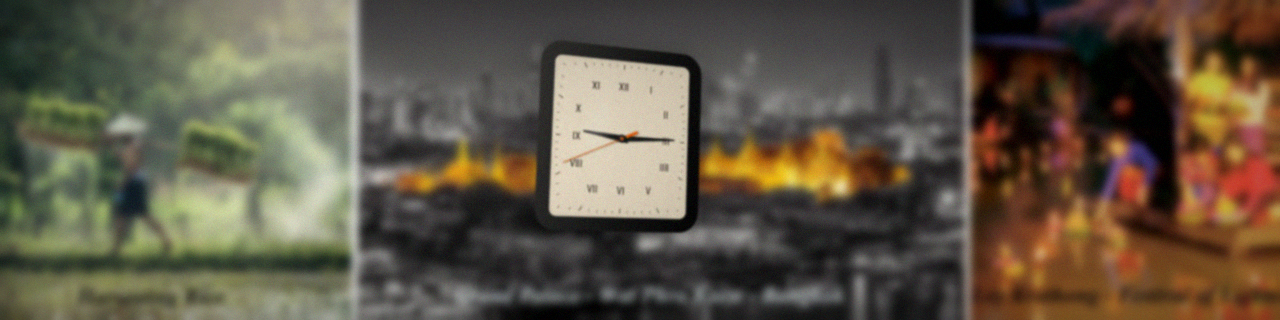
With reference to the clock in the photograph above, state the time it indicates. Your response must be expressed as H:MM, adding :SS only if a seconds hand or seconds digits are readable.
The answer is 9:14:41
